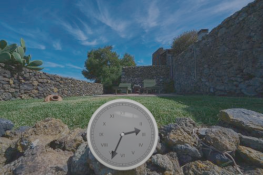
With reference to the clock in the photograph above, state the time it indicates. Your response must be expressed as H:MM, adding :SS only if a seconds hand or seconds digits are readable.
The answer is 2:34
